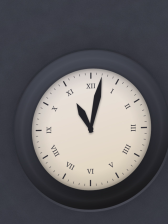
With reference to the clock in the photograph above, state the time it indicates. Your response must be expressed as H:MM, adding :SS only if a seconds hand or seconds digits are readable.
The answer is 11:02
